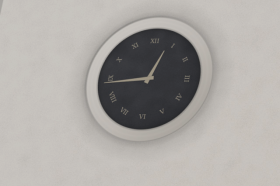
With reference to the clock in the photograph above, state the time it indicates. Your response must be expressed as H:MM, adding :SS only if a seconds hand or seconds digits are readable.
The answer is 12:44
